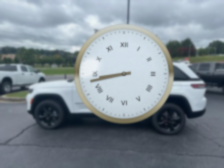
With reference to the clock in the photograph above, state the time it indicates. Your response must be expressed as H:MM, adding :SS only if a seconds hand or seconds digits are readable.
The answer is 8:43
